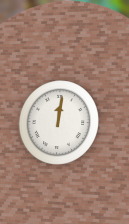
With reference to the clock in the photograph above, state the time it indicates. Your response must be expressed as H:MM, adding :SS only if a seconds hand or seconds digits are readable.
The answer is 12:01
